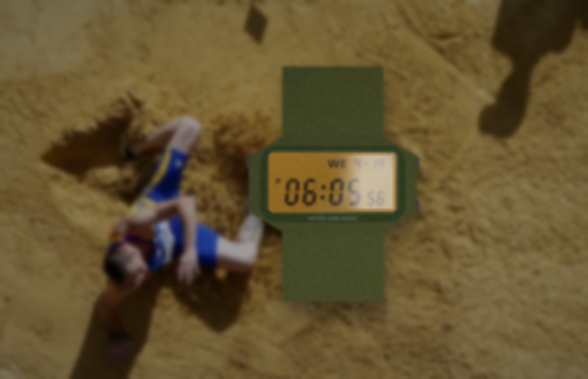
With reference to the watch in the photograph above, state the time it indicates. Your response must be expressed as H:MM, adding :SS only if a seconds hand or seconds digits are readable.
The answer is 6:05:56
